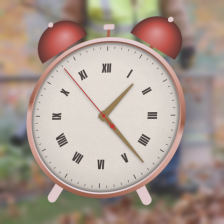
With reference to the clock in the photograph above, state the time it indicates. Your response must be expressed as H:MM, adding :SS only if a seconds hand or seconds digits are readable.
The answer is 1:22:53
